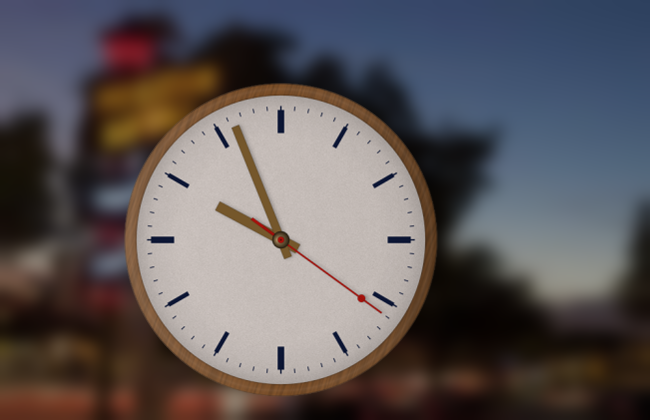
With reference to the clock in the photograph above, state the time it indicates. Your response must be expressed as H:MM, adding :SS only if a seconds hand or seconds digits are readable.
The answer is 9:56:21
